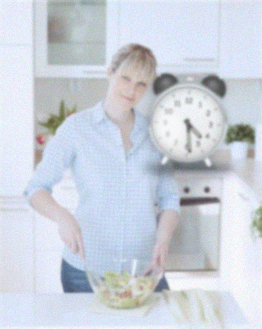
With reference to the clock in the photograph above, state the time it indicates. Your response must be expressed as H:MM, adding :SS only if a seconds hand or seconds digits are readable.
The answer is 4:29
